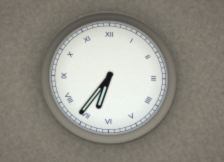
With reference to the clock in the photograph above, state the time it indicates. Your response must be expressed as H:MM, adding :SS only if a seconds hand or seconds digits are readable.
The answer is 6:36
